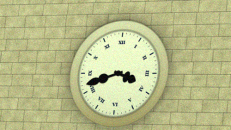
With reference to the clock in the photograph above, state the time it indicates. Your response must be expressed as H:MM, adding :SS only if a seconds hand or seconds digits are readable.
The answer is 3:42
